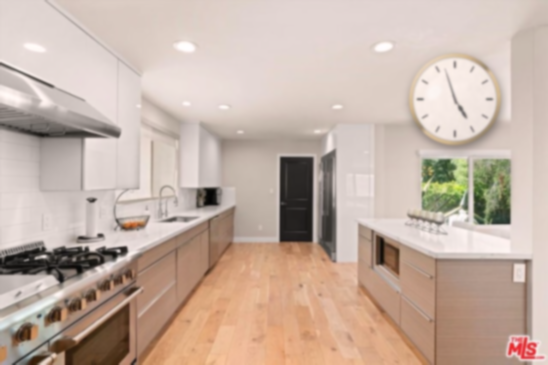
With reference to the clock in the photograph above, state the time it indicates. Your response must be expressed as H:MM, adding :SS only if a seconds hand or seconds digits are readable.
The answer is 4:57
